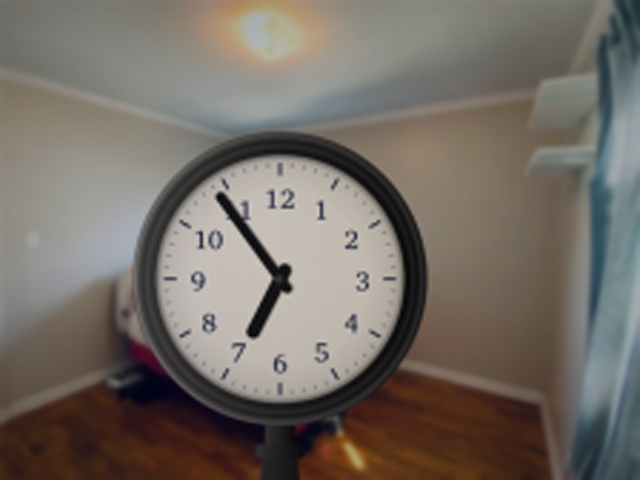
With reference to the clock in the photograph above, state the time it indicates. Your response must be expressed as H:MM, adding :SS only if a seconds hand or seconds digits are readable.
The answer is 6:54
